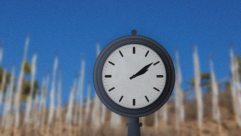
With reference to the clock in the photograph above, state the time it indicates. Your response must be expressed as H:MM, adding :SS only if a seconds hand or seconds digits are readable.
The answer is 2:09
